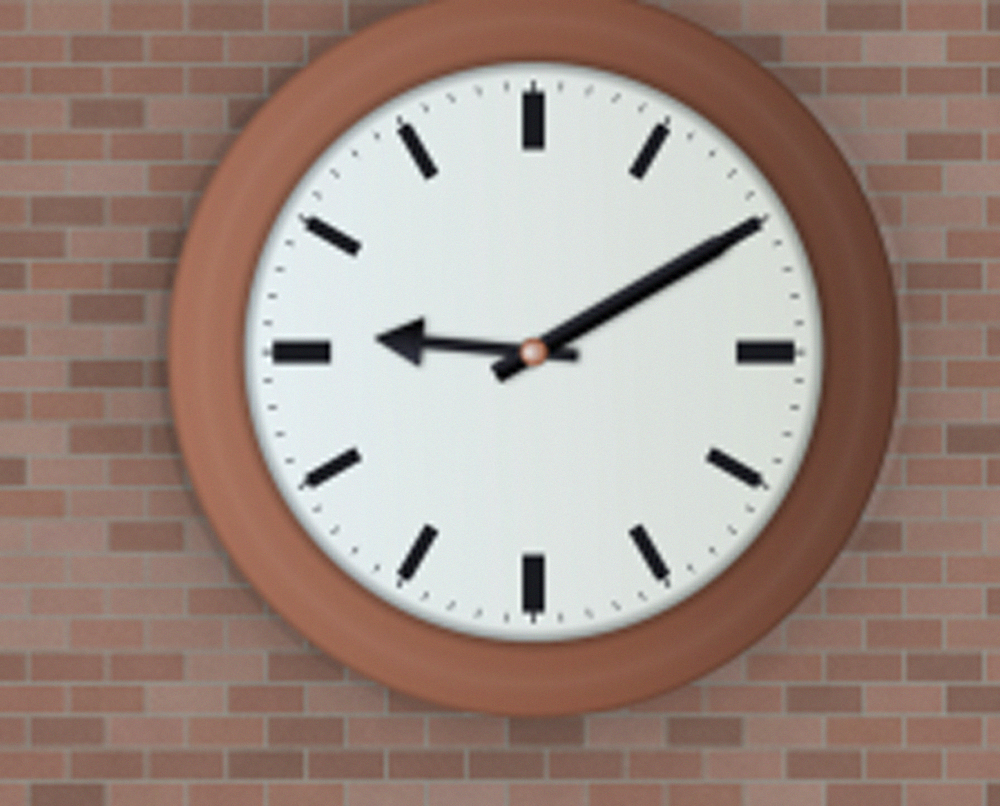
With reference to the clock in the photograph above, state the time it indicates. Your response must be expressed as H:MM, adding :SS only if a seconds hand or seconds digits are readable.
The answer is 9:10
